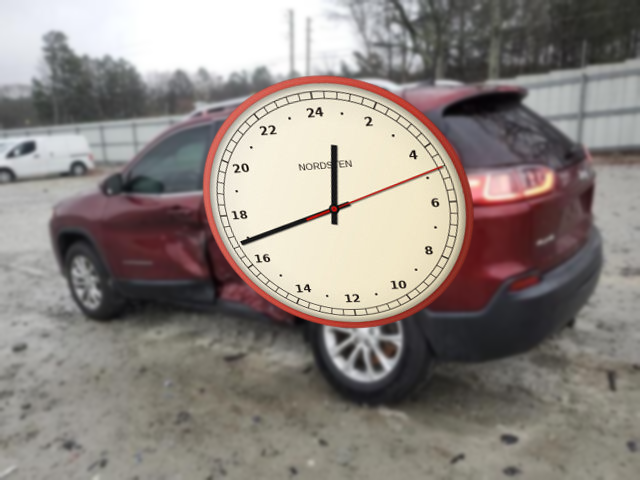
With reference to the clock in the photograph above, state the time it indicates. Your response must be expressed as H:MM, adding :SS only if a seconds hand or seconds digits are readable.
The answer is 0:42:12
